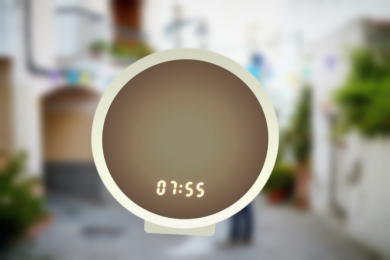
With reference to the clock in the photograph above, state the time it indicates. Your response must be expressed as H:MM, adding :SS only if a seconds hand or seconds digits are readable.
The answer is 7:55
